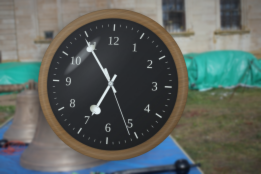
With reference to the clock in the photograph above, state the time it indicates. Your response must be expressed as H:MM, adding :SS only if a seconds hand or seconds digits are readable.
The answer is 6:54:26
